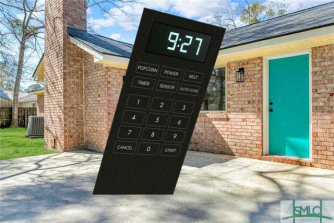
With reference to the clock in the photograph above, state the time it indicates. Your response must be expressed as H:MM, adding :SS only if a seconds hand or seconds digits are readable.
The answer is 9:27
